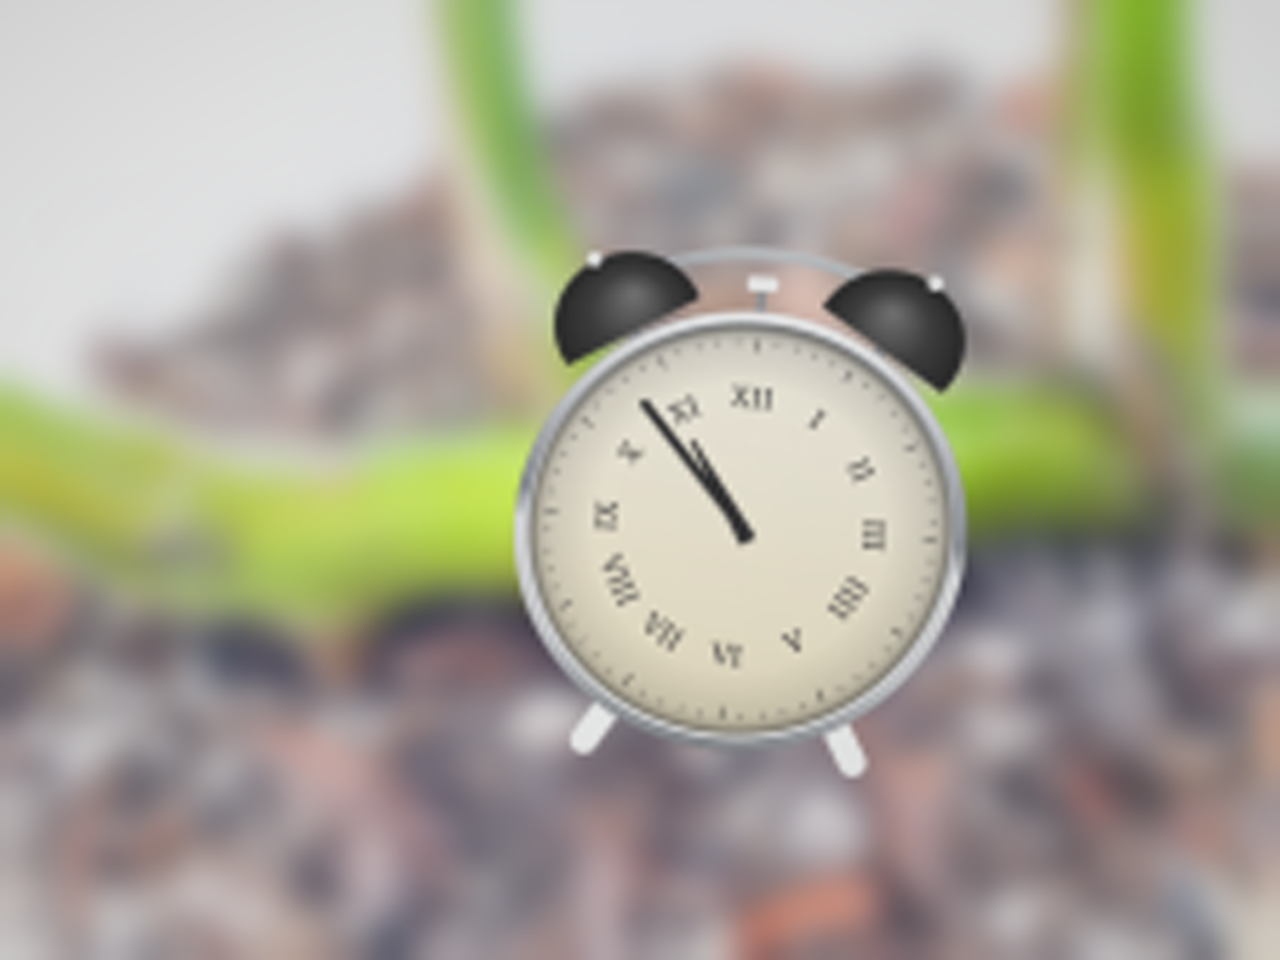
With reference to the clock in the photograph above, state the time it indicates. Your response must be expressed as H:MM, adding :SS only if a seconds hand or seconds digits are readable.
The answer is 10:53
